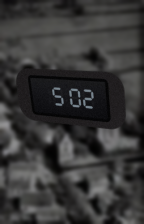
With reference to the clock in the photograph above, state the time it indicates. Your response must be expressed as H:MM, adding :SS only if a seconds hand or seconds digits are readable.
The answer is 5:02
